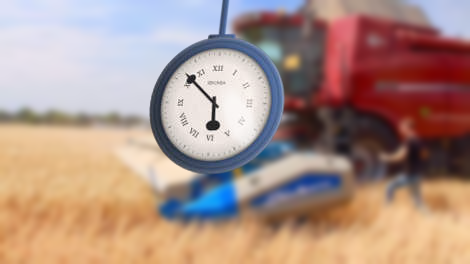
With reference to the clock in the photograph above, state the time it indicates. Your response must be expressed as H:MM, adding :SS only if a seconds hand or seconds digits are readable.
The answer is 5:52
